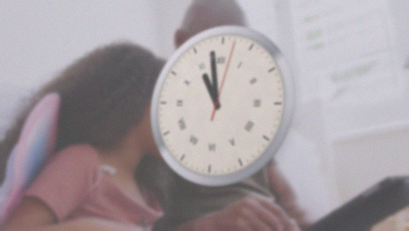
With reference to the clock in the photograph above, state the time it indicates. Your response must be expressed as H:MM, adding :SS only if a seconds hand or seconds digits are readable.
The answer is 10:58:02
